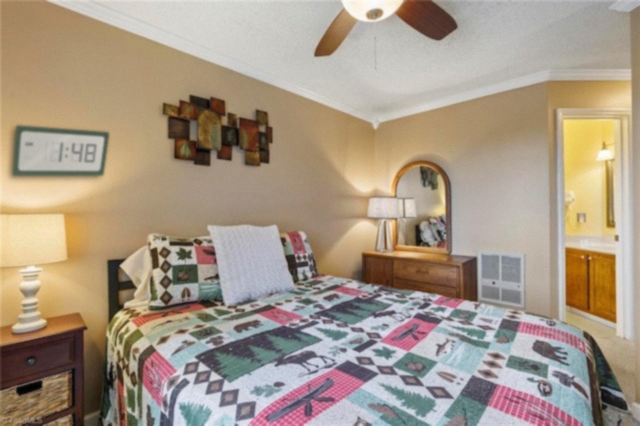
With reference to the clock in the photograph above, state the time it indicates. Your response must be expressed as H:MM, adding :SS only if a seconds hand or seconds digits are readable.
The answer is 1:48
